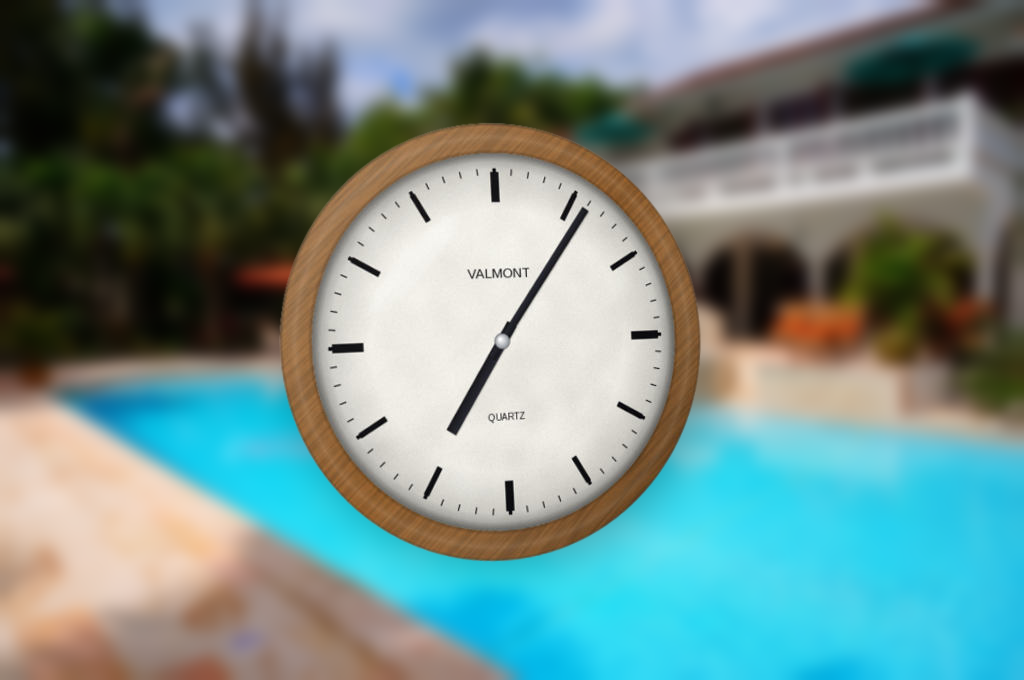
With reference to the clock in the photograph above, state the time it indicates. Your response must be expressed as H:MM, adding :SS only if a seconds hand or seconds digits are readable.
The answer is 7:06
